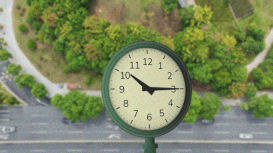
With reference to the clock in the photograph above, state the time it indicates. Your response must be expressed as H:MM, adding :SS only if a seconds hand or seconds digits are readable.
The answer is 10:15
